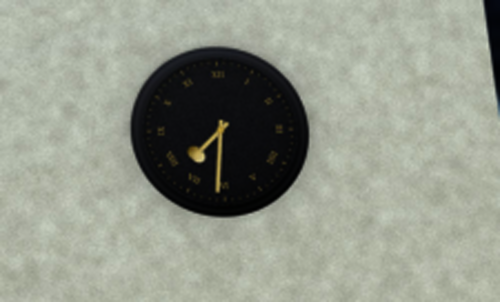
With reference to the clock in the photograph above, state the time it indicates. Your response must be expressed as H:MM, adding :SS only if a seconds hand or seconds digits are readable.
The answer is 7:31
